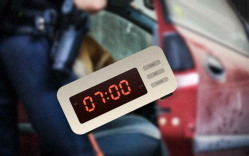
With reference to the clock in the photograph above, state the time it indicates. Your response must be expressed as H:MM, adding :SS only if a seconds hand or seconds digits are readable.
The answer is 7:00
